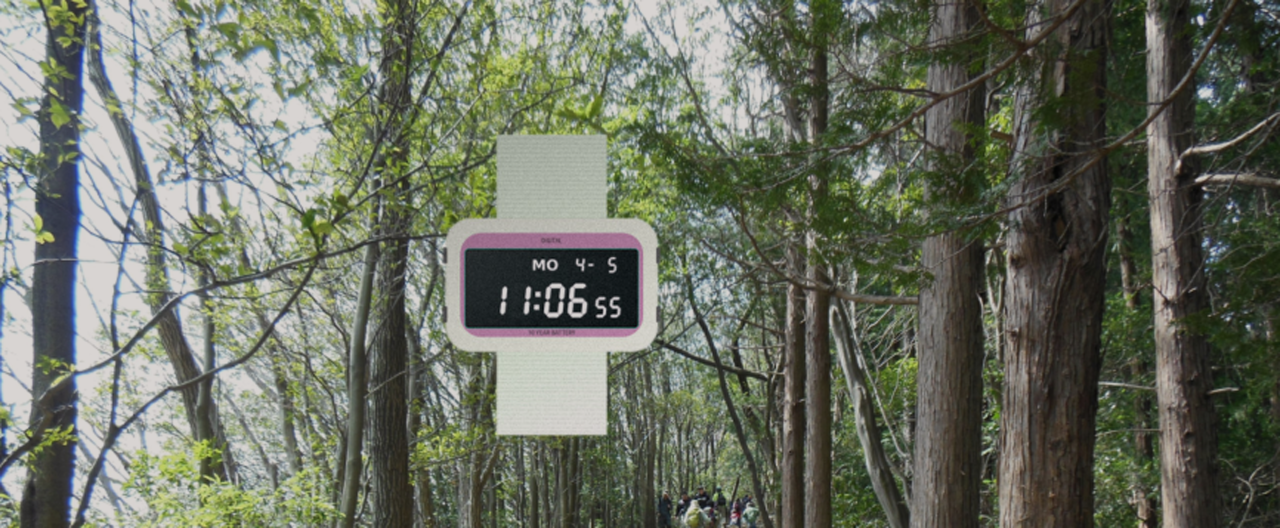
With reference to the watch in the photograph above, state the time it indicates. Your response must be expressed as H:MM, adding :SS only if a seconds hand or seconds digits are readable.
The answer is 11:06:55
